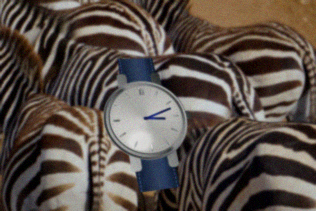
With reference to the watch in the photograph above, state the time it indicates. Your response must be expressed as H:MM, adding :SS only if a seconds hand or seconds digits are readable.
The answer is 3:12
